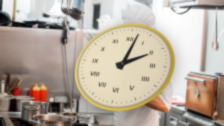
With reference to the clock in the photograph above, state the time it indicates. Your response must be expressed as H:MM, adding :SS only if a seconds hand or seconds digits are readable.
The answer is 2:02
